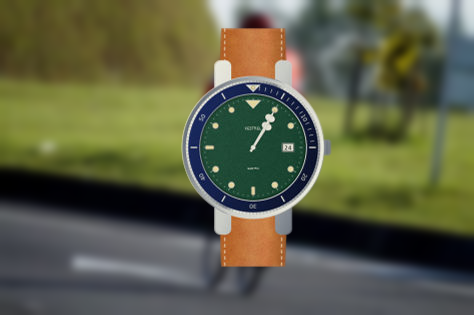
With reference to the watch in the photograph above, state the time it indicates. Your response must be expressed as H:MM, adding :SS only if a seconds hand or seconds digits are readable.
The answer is 1:05
